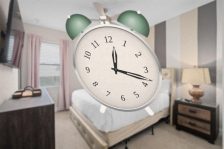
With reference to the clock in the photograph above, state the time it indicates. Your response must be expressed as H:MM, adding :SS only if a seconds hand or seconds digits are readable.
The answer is 12:18
